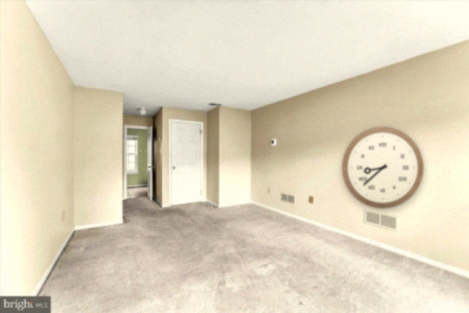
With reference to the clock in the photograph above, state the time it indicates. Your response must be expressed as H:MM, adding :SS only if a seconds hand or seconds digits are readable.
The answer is 8:38
